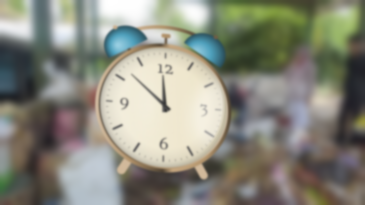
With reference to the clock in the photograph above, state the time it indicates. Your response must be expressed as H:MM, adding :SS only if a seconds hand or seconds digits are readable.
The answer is 11:52
